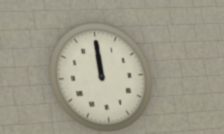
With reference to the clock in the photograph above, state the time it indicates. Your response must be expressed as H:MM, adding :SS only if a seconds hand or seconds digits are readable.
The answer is 12:00
